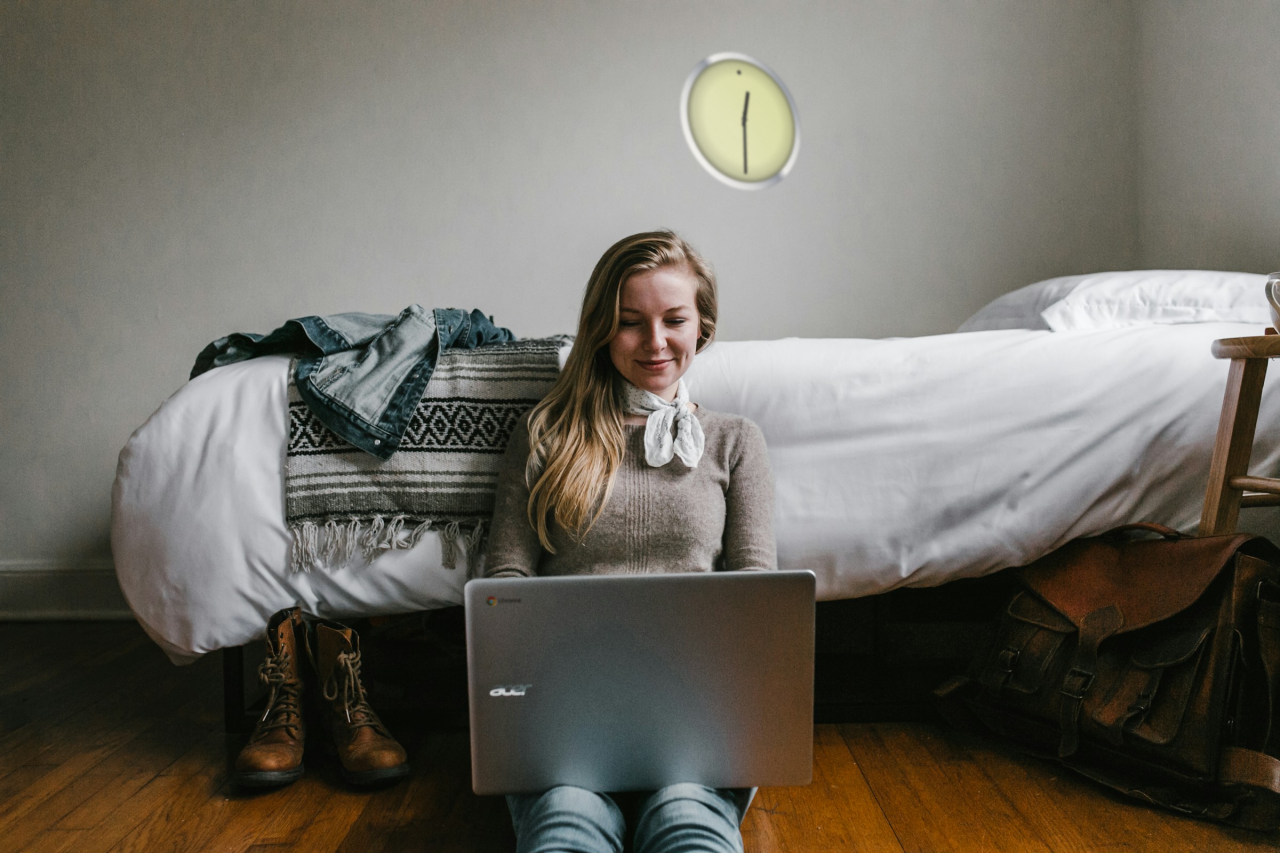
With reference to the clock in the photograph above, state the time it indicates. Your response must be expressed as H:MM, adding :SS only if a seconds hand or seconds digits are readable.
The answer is 12:31
